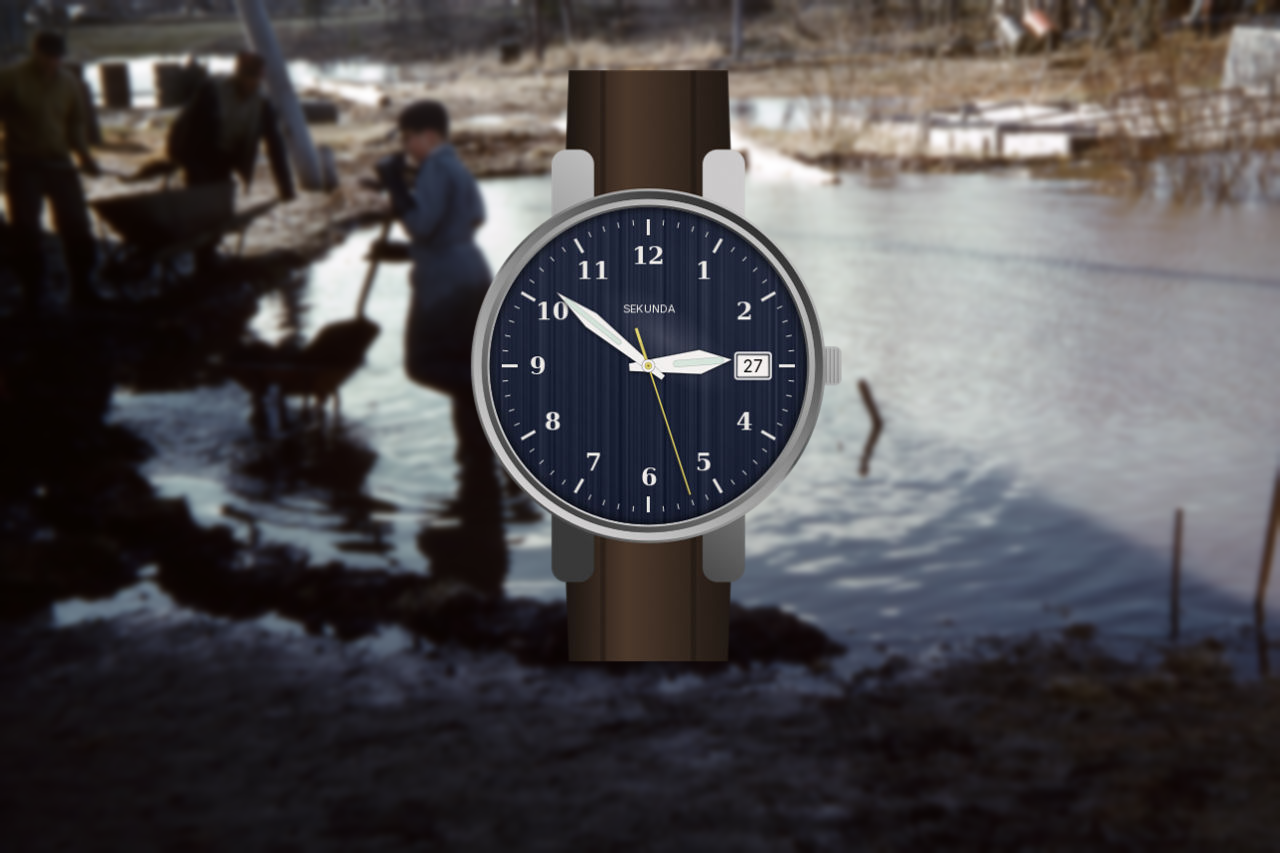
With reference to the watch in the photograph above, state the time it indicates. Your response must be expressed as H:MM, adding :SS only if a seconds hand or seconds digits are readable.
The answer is 2:51:27
